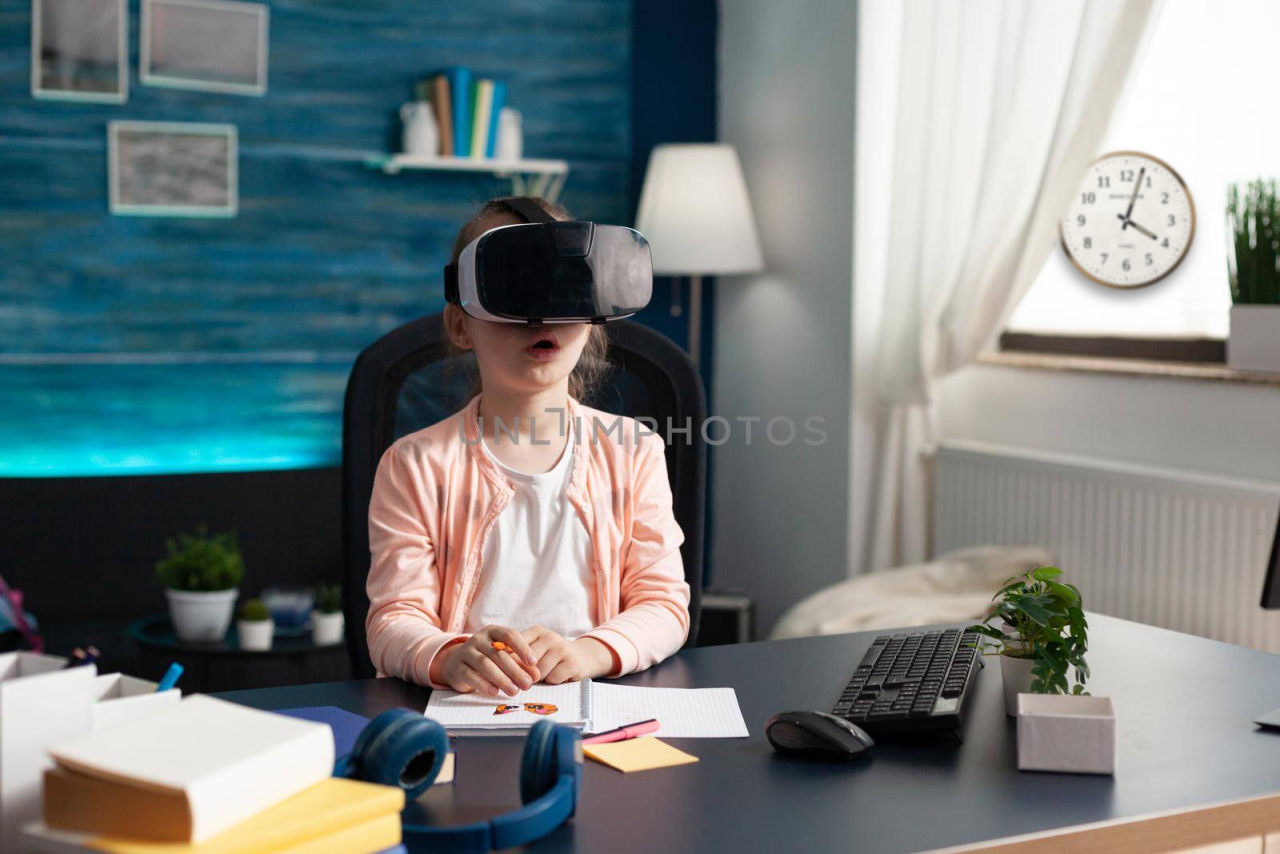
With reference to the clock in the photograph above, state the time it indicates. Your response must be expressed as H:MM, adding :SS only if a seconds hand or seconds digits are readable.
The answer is 4:03
